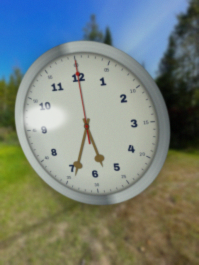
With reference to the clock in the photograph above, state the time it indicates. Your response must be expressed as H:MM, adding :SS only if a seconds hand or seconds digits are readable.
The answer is 5:34:00
